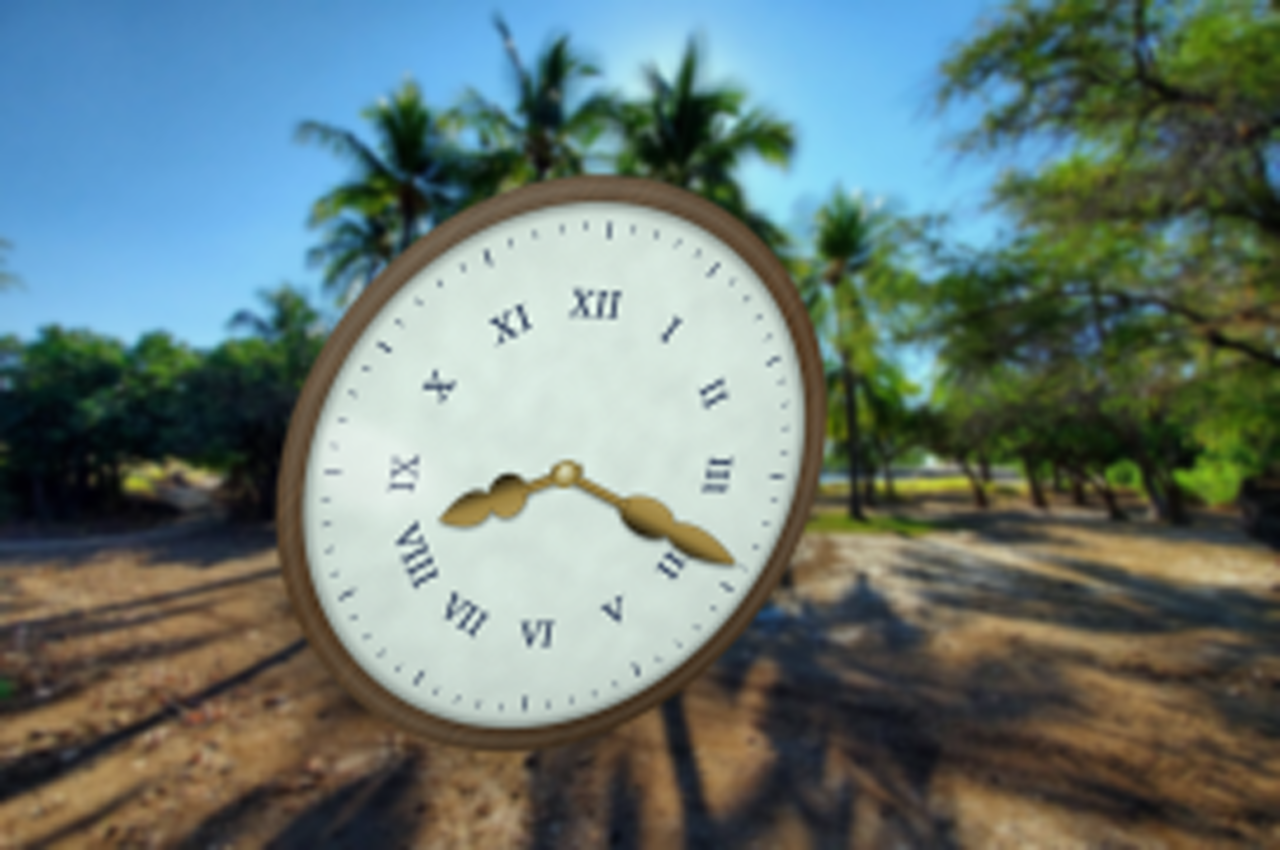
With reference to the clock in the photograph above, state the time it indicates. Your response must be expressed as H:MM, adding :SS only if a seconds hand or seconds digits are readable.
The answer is 8:19
